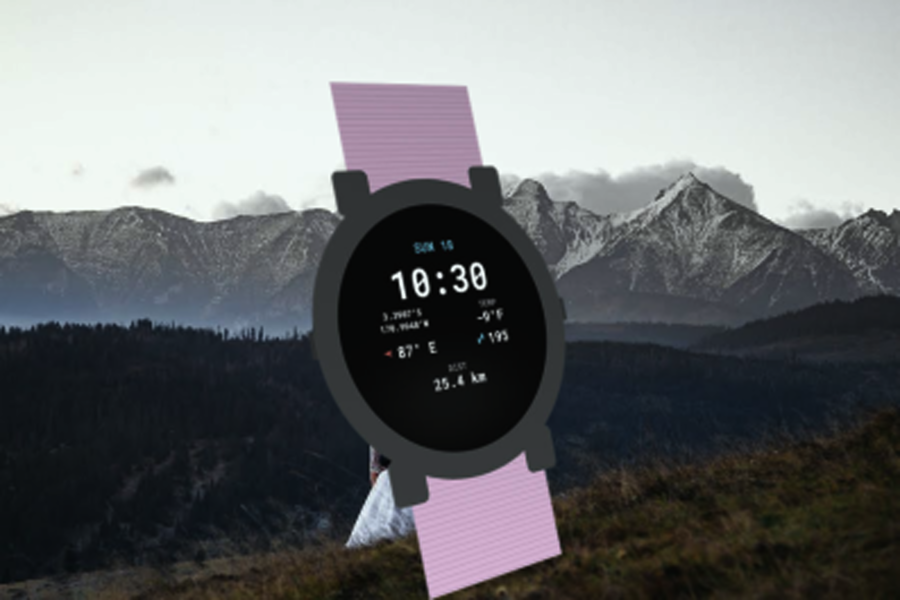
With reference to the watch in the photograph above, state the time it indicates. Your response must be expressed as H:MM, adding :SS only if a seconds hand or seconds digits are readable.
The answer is 10:30
